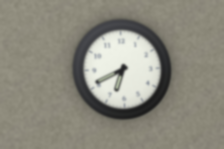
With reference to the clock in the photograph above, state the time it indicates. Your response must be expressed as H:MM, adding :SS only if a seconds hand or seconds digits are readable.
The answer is 6:41
